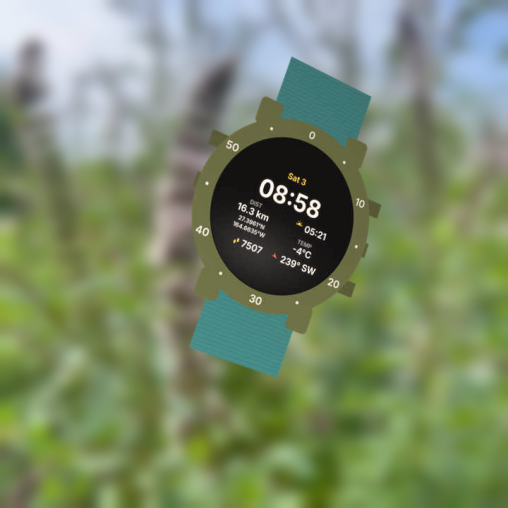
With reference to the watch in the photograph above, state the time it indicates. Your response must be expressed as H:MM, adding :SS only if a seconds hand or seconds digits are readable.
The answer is 8:58
